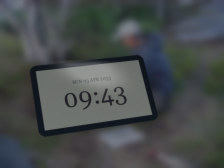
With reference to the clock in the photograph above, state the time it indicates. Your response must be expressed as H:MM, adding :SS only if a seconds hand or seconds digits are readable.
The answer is 9:43
